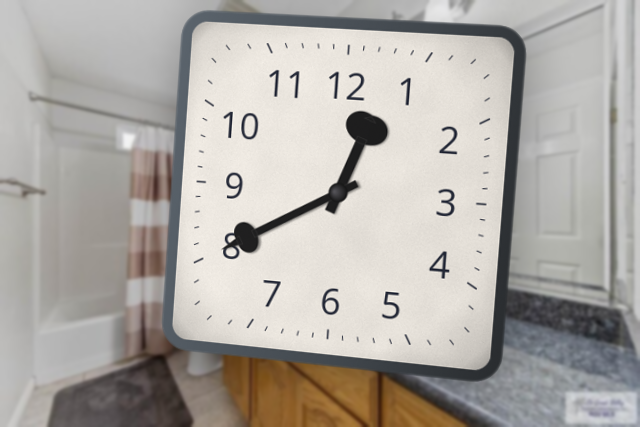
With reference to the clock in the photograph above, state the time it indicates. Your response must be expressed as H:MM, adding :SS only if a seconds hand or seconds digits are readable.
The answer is 12:40
